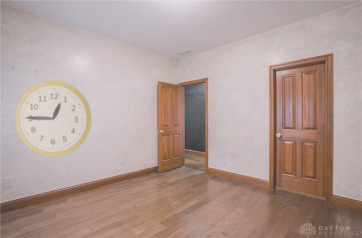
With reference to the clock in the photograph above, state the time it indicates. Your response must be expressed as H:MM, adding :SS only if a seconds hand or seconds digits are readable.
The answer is 12:45
